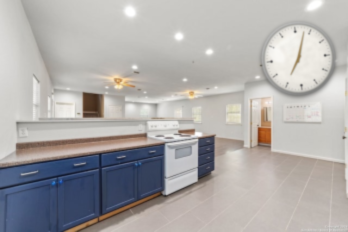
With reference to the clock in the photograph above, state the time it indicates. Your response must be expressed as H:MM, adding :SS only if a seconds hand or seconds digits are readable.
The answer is 7:03
